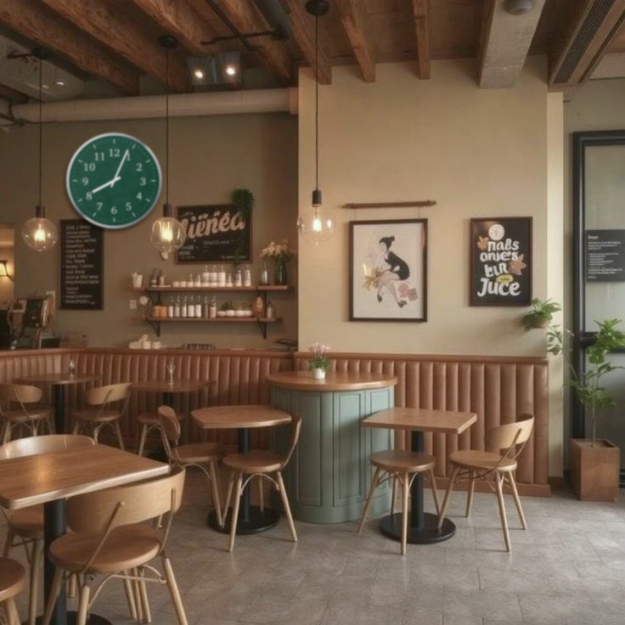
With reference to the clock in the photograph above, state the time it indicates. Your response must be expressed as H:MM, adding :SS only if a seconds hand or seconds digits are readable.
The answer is 8:04
